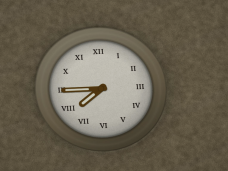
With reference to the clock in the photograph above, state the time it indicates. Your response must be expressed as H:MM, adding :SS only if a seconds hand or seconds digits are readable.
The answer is 7:45
